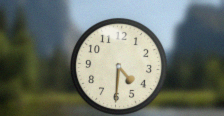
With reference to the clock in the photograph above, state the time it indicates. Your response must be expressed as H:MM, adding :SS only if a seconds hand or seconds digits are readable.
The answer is 4:30
